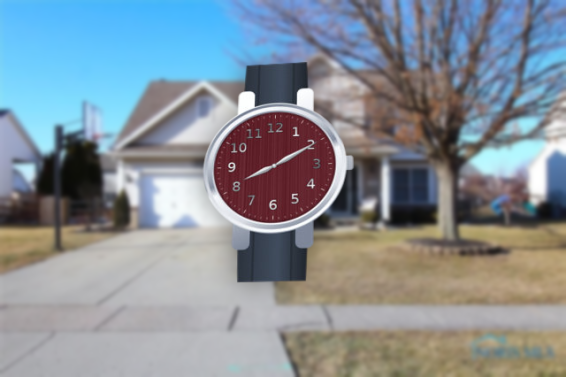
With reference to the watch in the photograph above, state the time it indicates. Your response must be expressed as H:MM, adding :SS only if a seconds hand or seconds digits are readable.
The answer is 8:10
